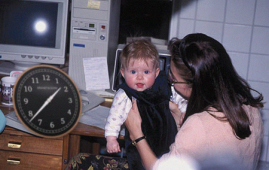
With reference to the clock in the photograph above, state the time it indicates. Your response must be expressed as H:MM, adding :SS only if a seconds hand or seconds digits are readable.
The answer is 1:38
